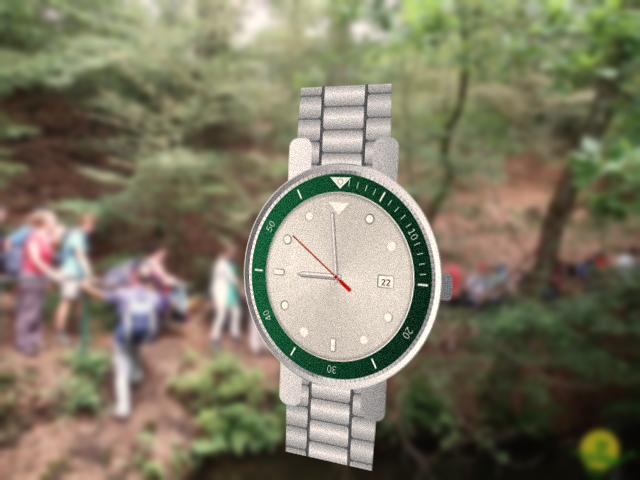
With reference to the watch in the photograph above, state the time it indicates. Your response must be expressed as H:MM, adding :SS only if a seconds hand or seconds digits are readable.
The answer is 8:58:51
